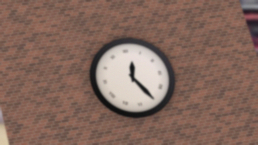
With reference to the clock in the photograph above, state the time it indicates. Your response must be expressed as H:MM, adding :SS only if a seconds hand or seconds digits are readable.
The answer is 12:25
